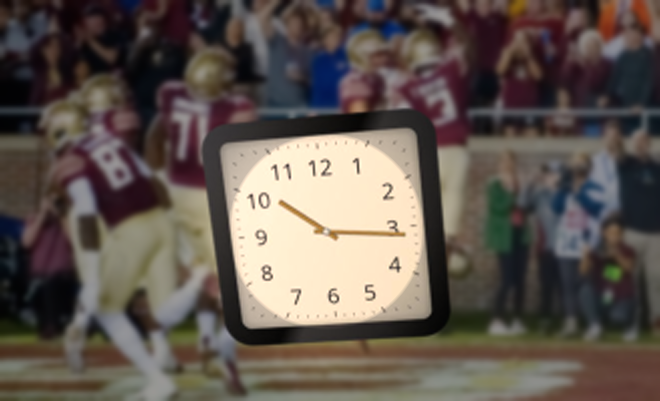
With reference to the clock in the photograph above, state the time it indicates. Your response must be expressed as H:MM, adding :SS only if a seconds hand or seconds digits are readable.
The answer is 10:16
